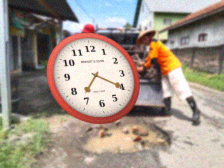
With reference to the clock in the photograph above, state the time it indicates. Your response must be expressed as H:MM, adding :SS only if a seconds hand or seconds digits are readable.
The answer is 7:20
